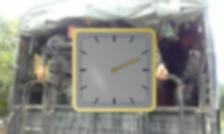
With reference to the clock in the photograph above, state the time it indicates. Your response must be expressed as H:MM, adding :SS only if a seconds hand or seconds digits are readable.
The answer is 2:11
